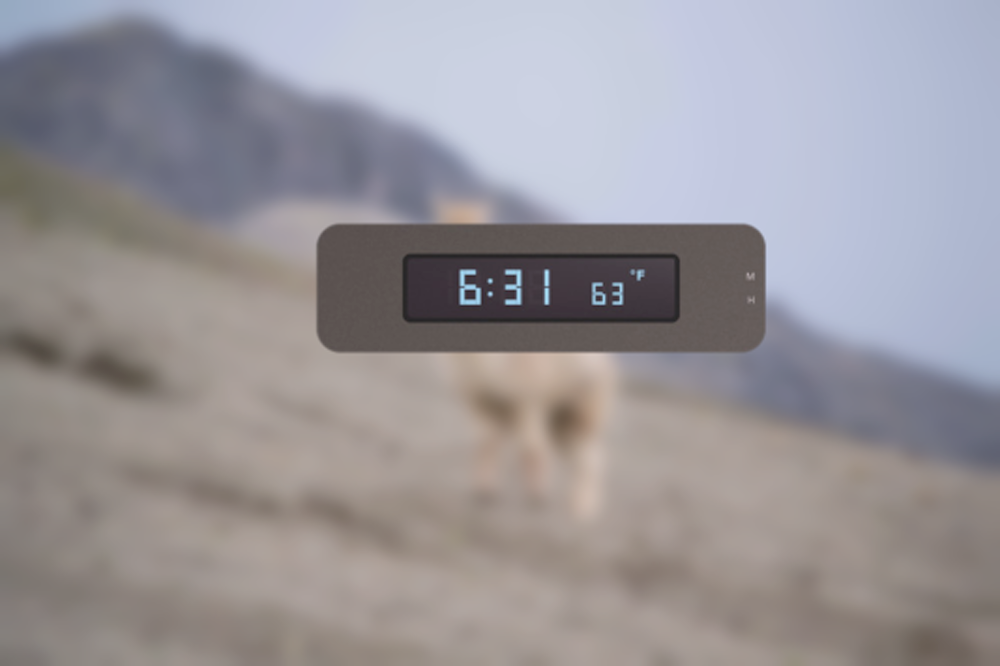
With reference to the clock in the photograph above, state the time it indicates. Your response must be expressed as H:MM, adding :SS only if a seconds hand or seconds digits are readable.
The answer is 6:31
